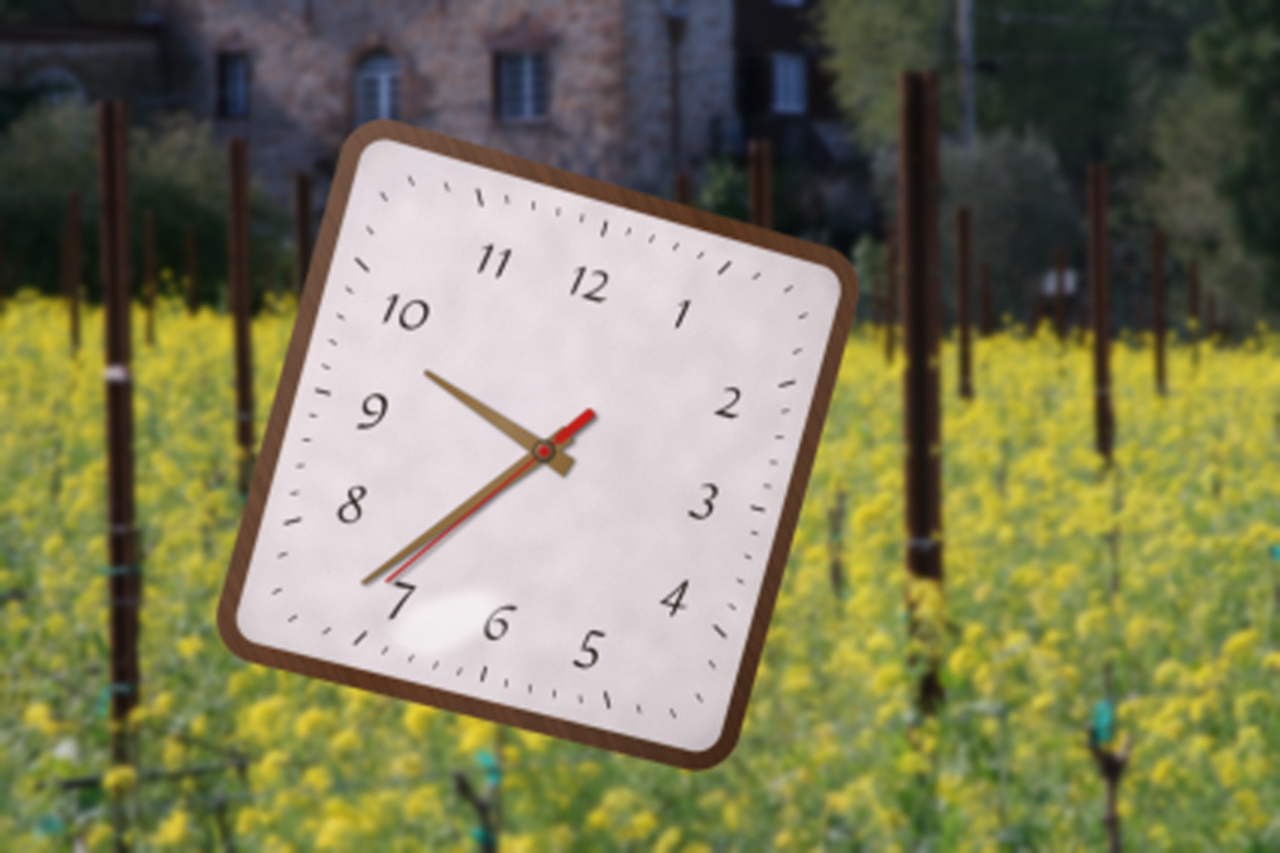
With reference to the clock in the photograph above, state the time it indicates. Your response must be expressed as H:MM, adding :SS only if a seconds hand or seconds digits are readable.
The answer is 9:36:36
